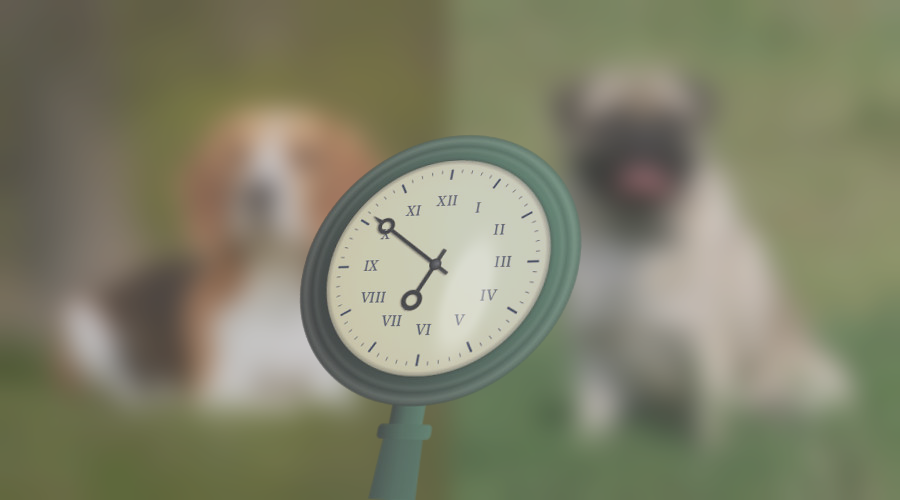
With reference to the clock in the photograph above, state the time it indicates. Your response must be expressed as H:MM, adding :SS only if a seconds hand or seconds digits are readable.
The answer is 6:51
